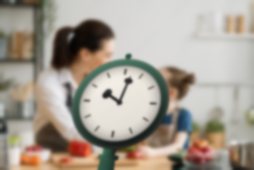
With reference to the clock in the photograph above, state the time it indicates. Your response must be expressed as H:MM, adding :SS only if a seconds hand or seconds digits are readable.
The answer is 10:02
